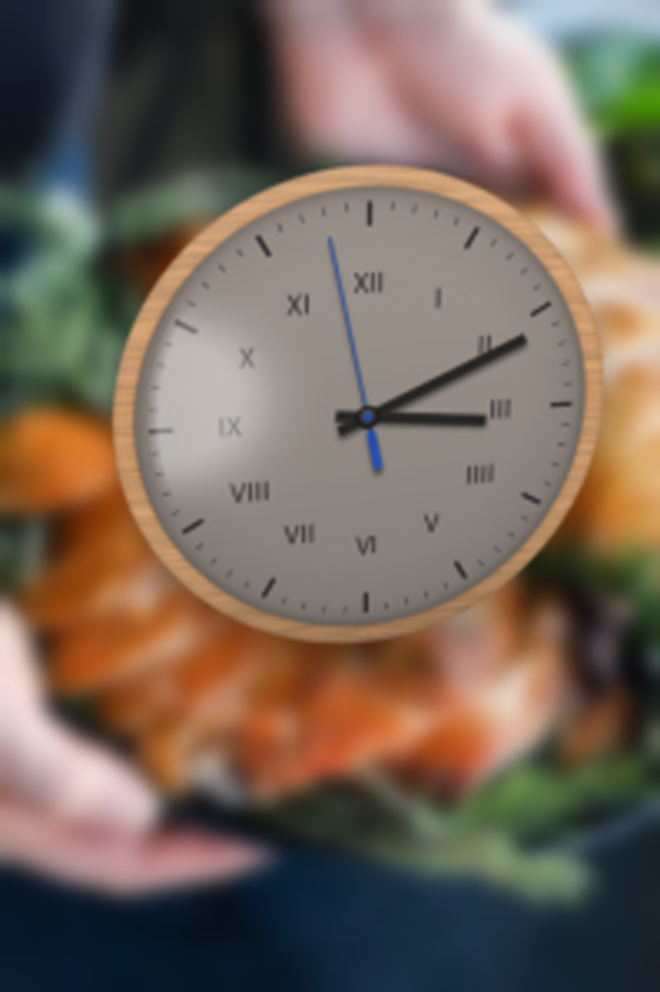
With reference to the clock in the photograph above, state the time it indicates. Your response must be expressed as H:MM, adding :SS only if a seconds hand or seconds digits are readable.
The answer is 3:10:58
